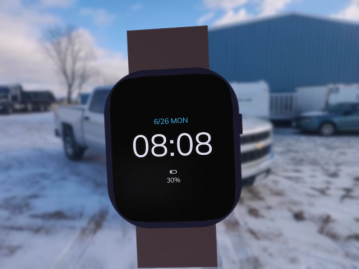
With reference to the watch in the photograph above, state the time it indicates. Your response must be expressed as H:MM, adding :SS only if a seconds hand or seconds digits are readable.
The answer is 8:08
